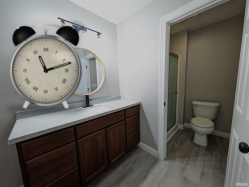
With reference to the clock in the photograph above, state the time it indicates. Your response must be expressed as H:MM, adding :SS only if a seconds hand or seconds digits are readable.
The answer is 11:12
